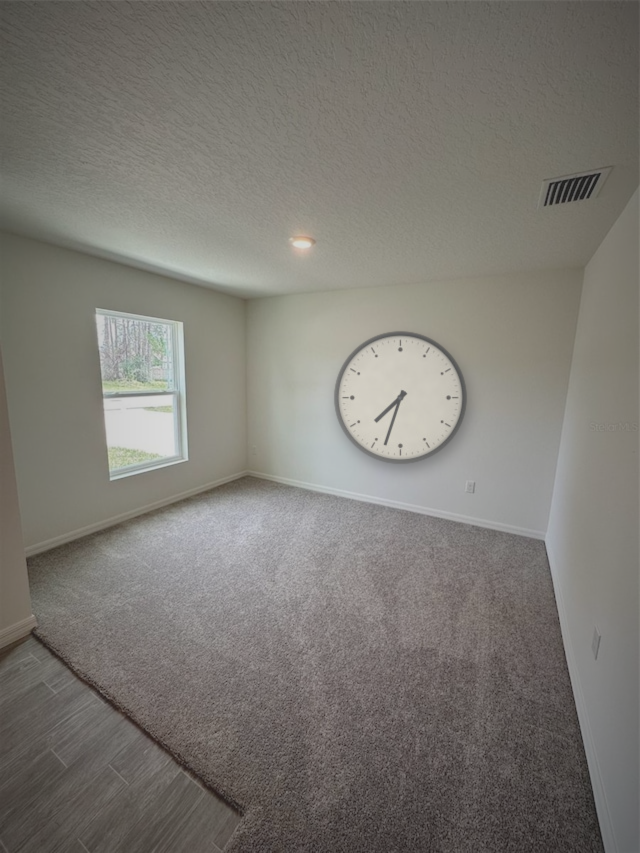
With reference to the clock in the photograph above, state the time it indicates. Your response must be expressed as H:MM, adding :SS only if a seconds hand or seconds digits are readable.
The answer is 7:33
